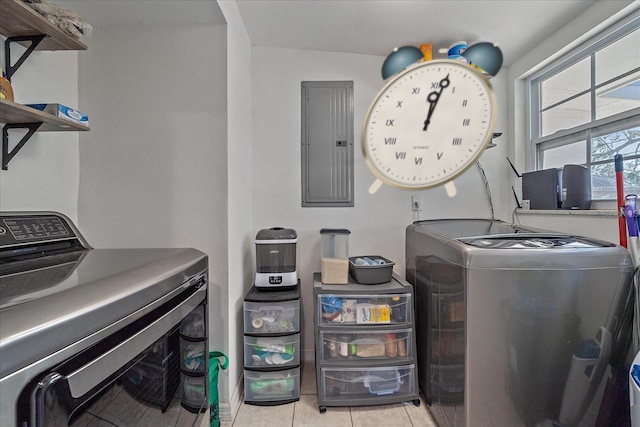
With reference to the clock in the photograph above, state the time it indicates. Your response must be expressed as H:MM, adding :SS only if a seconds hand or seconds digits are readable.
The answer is 12:02
